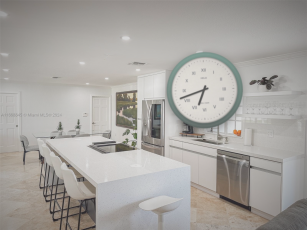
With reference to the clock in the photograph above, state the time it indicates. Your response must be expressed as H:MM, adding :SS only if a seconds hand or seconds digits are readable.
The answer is 6:42
